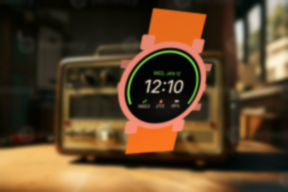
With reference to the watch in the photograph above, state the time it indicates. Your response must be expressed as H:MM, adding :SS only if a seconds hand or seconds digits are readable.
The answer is 12:10
